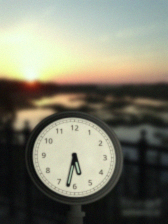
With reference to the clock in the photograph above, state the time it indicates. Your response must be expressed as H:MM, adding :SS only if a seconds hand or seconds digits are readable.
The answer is 5:32
